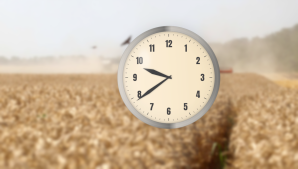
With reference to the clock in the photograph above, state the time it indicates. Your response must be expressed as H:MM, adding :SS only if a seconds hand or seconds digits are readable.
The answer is 9:39
